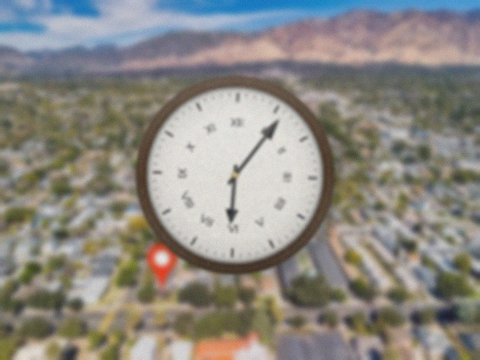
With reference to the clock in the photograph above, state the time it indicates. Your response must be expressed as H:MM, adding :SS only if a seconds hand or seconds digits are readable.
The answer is 6:06
